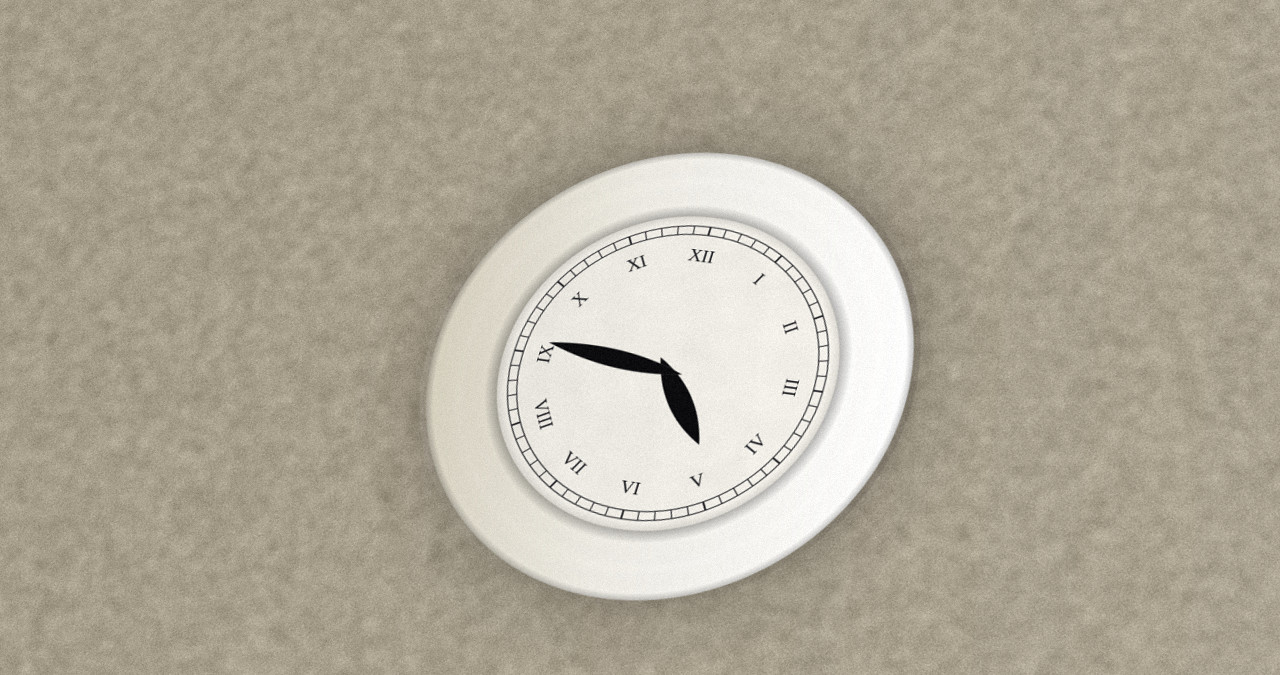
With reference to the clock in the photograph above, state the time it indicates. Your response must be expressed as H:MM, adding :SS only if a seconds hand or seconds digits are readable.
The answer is 4:46
